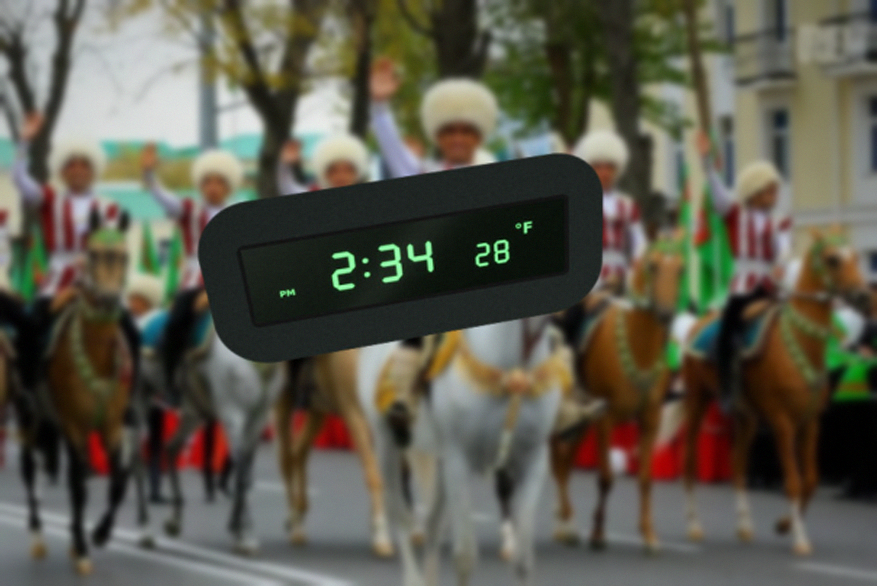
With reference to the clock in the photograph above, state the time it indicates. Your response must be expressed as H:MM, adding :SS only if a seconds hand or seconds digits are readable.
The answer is 2:34
